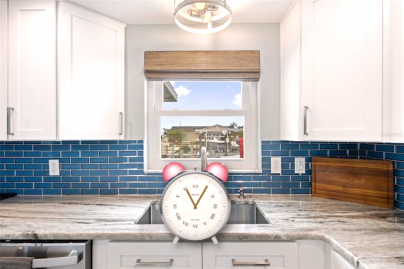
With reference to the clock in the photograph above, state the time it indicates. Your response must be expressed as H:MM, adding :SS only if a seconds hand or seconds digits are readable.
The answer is 11:05
